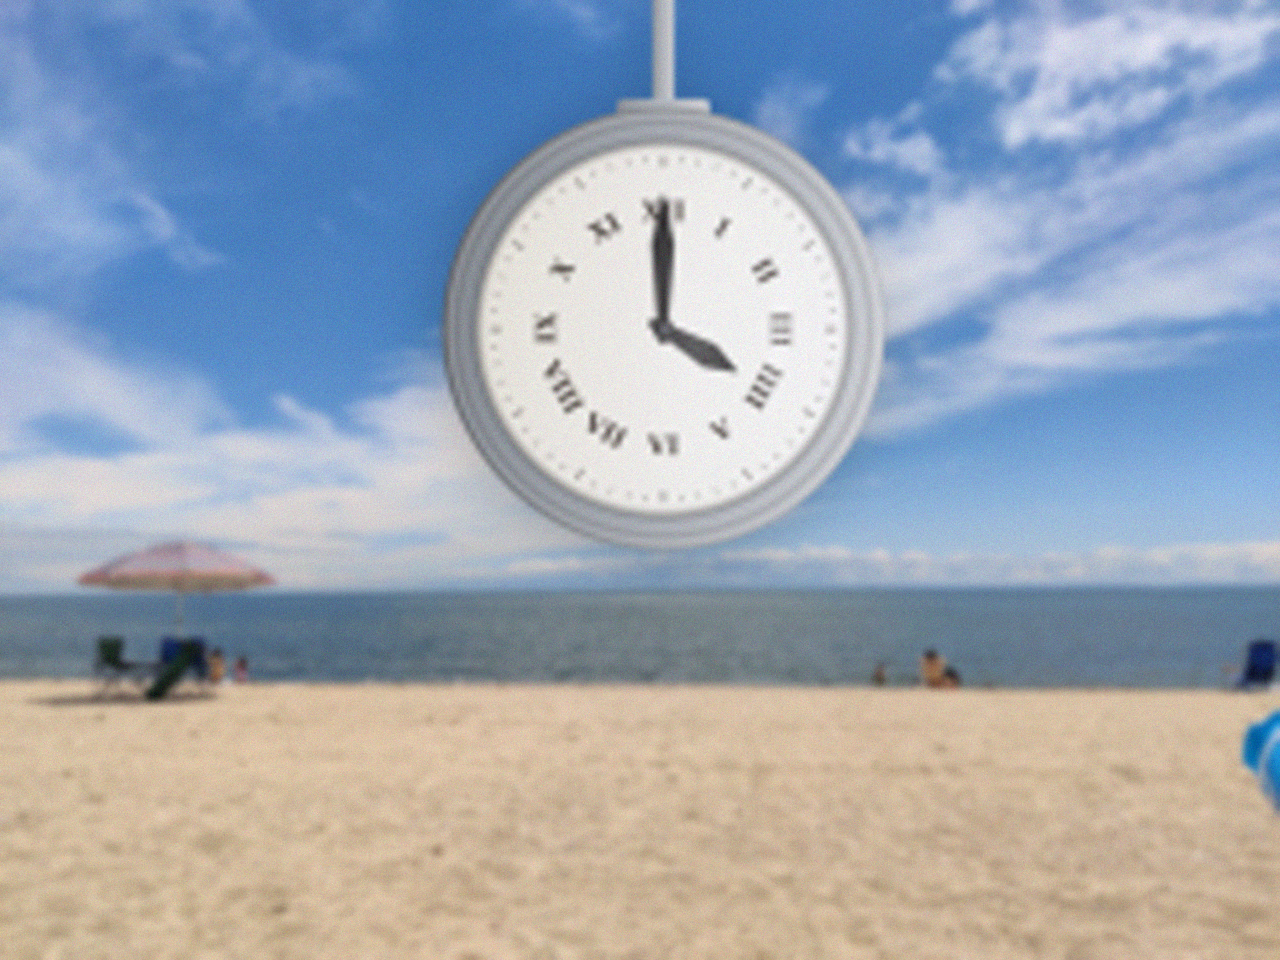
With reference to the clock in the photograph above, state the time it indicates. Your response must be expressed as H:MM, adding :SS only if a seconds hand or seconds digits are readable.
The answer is 4:00
